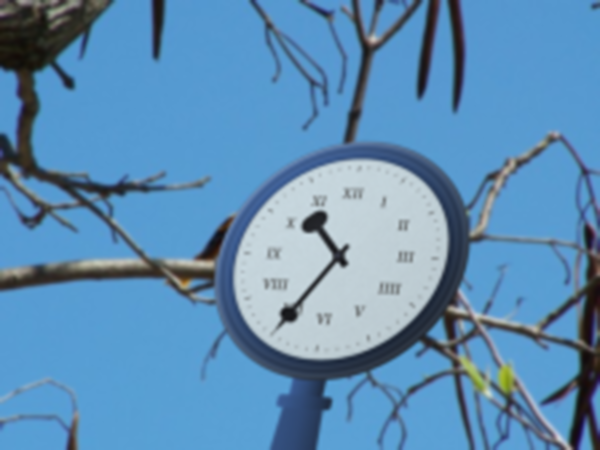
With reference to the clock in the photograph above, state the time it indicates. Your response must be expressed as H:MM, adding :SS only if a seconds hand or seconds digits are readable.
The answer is 10:35
